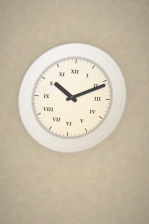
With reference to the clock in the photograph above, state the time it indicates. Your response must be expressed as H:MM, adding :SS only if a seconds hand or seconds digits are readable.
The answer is 10:11
